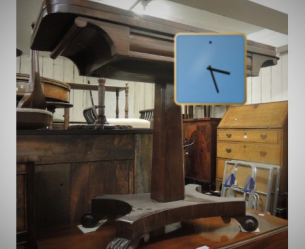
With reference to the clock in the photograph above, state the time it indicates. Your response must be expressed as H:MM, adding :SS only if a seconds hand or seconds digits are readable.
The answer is 3:27
